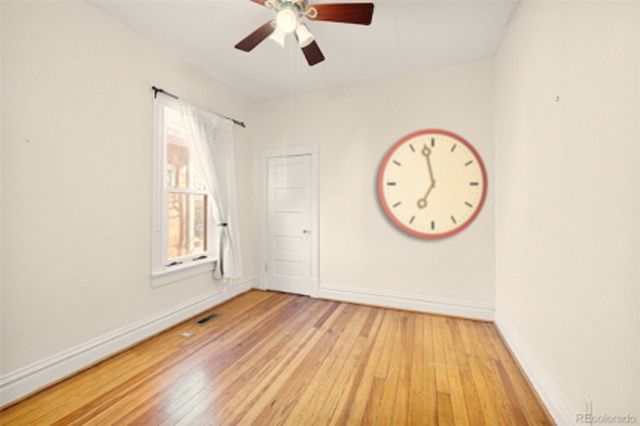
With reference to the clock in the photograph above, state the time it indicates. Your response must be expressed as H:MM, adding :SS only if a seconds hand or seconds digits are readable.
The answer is 6:58
